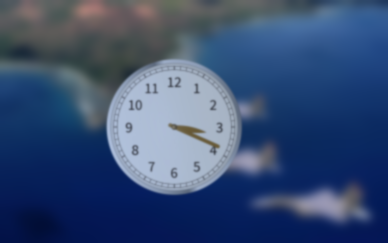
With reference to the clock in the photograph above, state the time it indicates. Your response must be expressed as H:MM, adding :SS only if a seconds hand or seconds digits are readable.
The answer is 3:19
